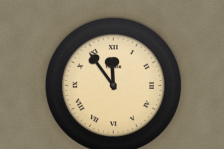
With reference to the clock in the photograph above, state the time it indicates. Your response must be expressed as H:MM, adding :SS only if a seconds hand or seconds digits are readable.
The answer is 11:54
